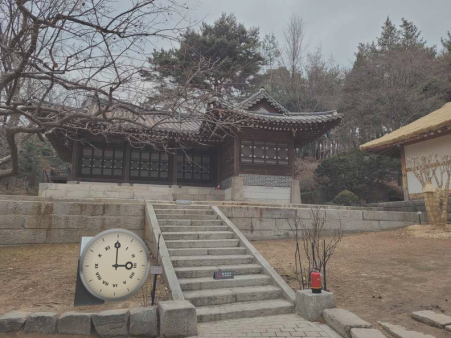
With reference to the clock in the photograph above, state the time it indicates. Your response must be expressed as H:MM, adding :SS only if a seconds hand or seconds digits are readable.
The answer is 3:00
